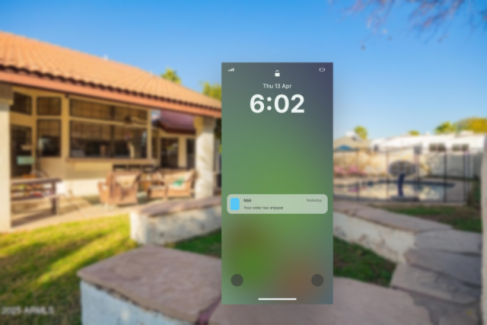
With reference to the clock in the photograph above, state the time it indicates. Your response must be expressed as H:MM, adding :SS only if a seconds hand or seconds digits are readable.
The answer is 6:02
